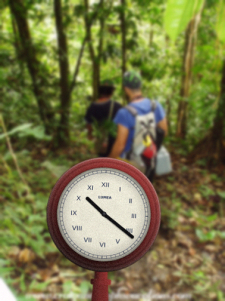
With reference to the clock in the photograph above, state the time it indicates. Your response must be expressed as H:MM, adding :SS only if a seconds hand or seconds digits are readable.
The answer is 10:21
